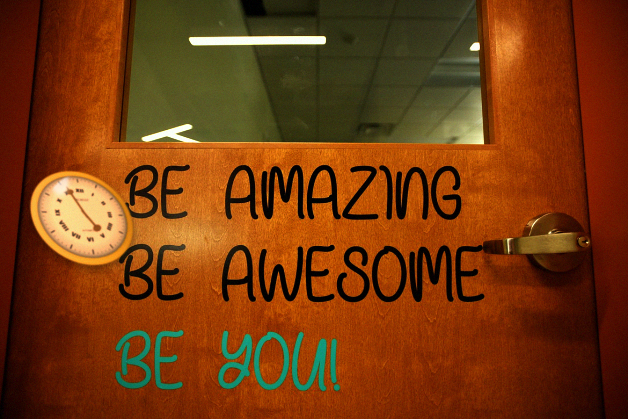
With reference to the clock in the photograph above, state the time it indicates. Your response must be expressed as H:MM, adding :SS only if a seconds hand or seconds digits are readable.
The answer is 4:56
